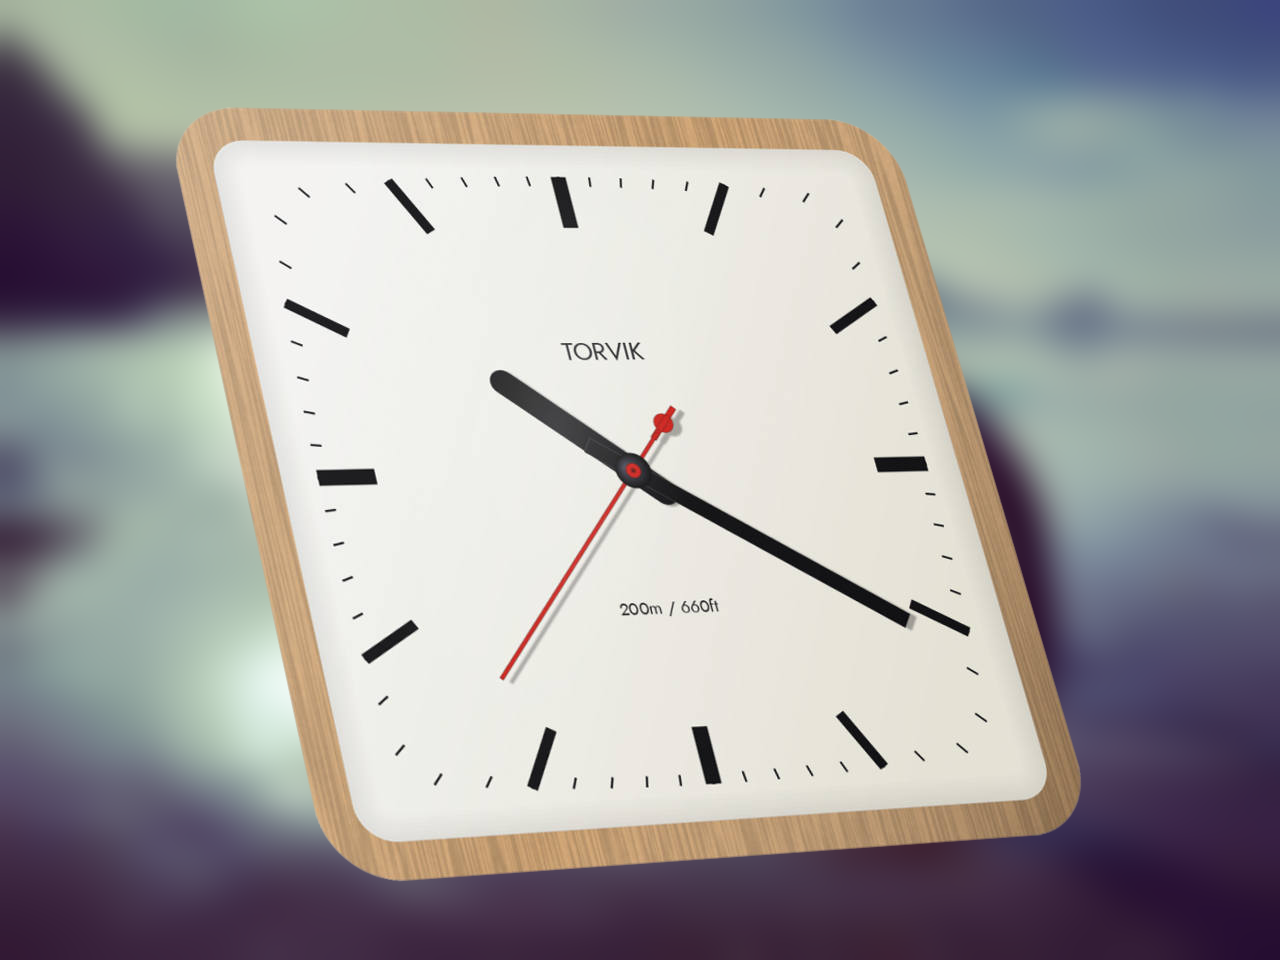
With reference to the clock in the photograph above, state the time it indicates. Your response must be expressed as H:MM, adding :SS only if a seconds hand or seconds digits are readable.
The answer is 10:20:37
